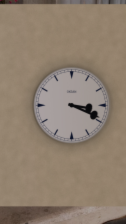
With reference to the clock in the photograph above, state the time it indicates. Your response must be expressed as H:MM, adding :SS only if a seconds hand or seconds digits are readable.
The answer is 3:19
